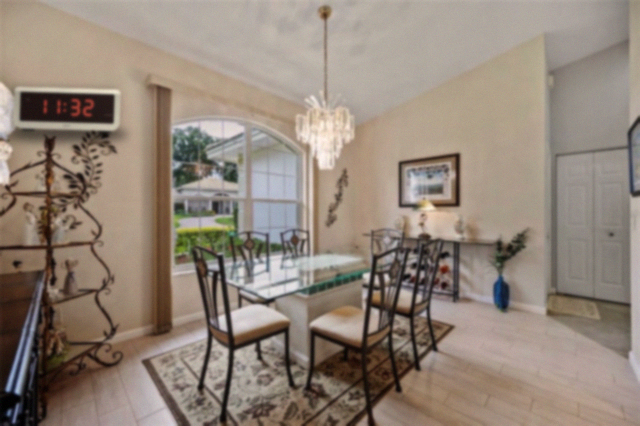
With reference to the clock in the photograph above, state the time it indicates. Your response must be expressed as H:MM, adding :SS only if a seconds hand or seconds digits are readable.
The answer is 11:32
